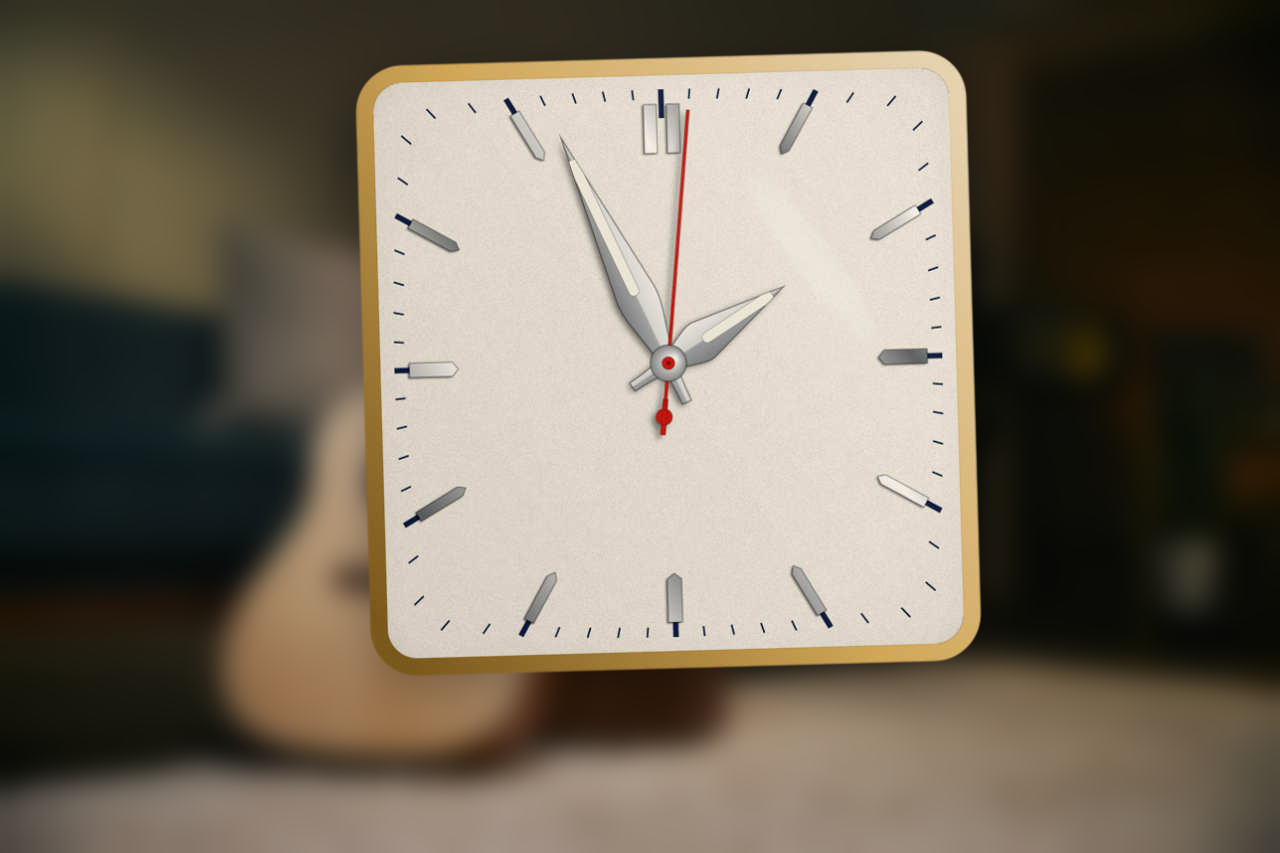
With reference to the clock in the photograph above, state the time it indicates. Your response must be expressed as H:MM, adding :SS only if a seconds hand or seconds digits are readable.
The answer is 1:56:01
